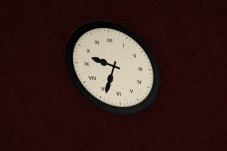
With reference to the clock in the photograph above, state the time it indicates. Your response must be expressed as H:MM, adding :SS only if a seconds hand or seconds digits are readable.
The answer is 9:34
